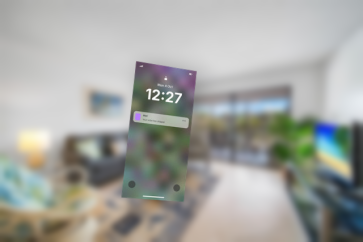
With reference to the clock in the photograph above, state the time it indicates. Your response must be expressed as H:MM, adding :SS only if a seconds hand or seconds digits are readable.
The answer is 12:27
